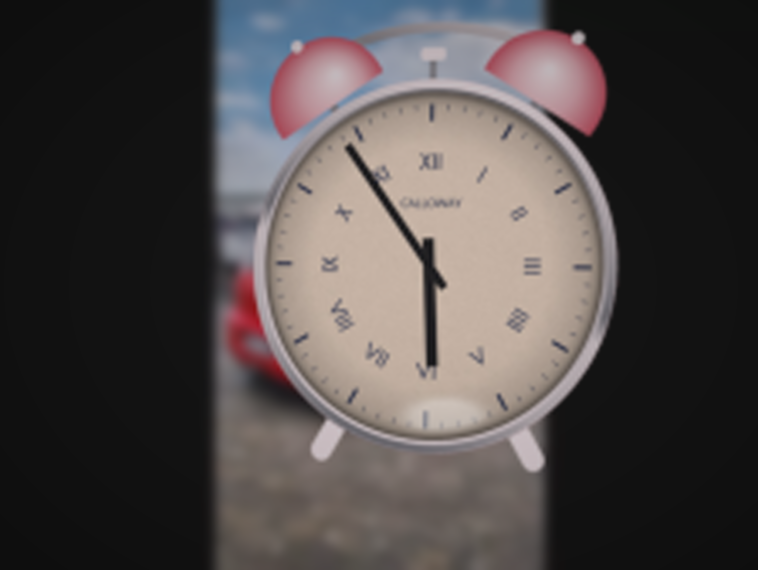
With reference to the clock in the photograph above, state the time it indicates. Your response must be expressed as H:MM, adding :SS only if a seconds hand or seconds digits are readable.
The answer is 5:54
